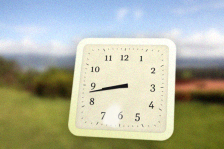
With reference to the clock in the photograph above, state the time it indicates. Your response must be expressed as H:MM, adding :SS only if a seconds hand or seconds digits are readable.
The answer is 8:43
